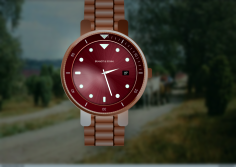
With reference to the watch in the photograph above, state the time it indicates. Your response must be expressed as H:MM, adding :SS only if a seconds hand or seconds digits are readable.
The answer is 2:27
